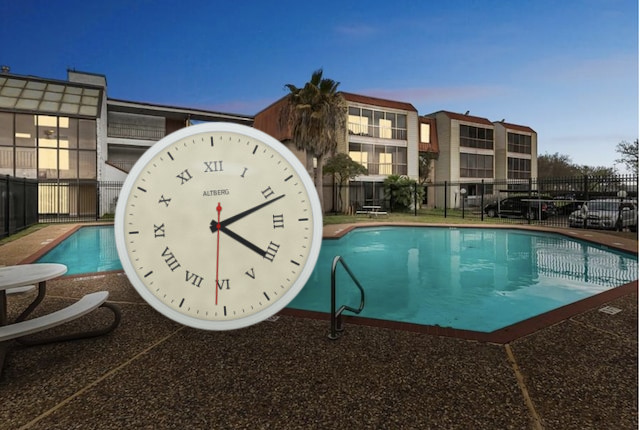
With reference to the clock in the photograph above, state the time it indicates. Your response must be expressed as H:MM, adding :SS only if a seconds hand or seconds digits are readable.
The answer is 4:11:31
